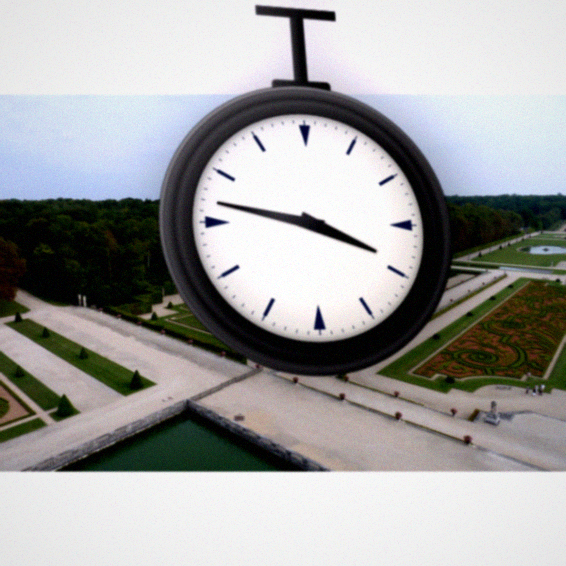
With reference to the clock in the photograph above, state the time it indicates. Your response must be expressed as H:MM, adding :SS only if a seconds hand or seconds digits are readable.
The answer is 3:47
